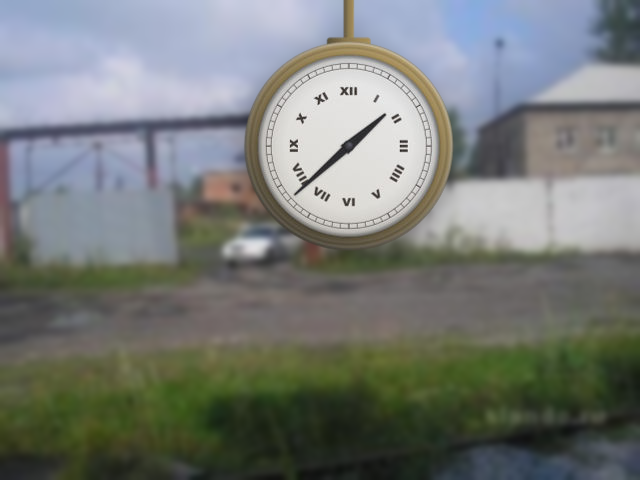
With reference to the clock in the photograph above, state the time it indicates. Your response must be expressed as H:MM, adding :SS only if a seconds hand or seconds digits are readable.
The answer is 1:38
